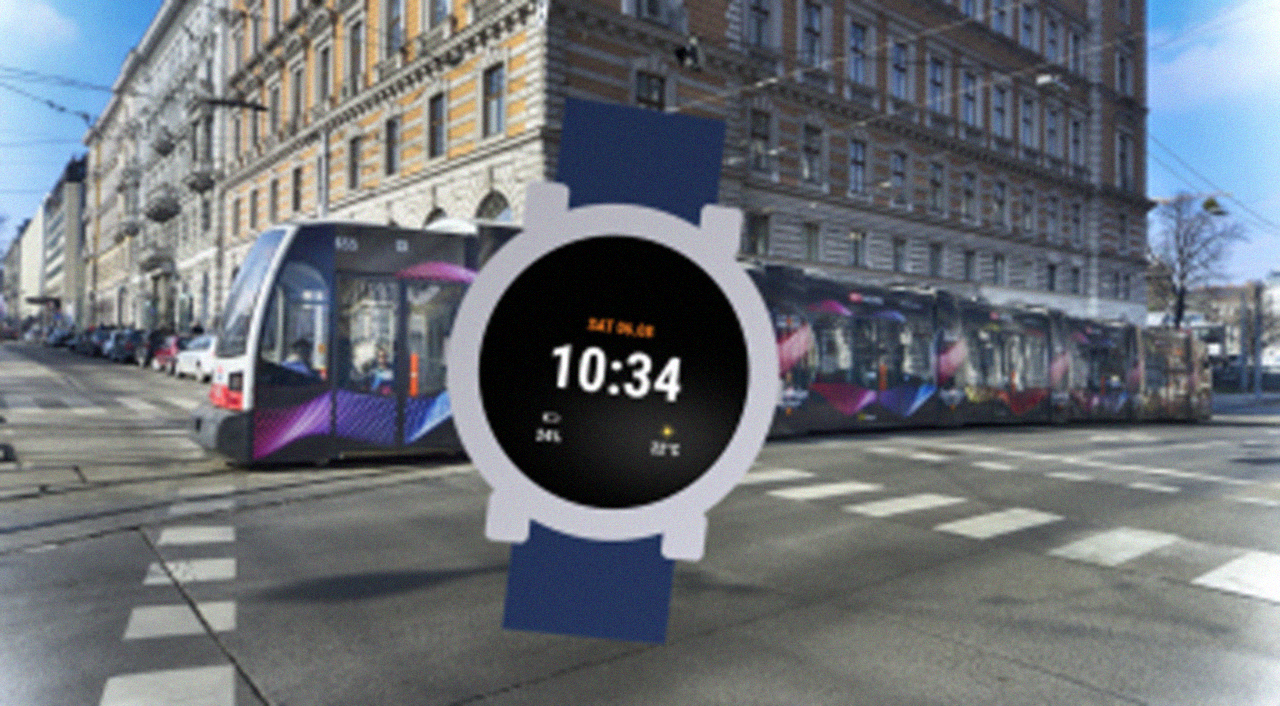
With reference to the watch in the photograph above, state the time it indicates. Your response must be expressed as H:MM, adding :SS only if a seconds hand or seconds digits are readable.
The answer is 10:34
